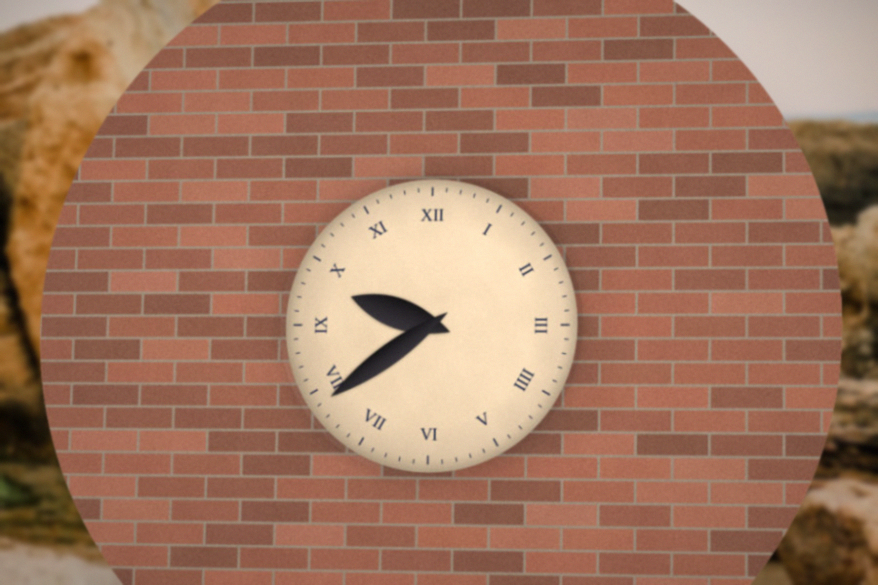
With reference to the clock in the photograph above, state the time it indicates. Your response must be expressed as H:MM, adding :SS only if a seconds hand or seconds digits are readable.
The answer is 9:39
